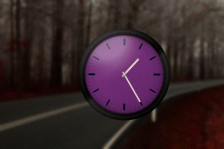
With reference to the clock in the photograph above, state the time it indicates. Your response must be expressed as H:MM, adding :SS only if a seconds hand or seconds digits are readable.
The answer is 1:25
